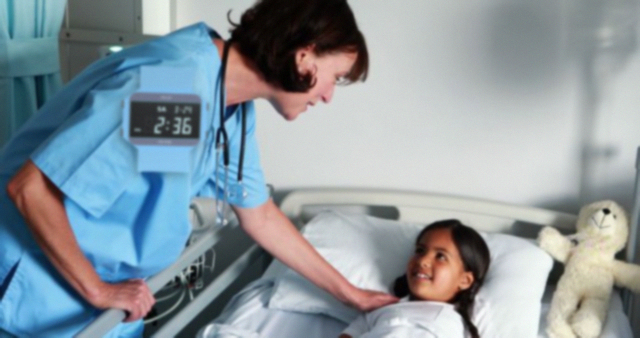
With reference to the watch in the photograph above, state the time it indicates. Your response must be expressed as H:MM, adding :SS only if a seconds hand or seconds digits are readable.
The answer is 2:36
